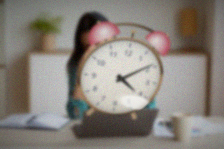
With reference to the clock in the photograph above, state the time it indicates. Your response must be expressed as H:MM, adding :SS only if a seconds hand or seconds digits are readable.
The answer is 4:09
